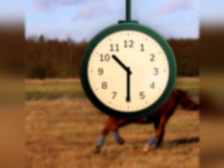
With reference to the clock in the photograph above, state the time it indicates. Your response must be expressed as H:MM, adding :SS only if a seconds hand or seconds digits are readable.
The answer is 10:30
